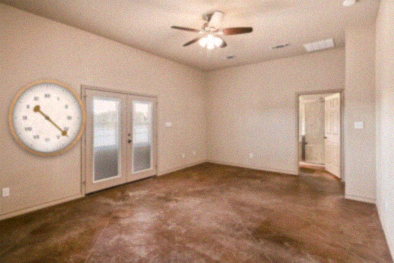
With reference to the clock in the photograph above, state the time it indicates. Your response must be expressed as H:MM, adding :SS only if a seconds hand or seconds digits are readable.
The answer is 10:22
